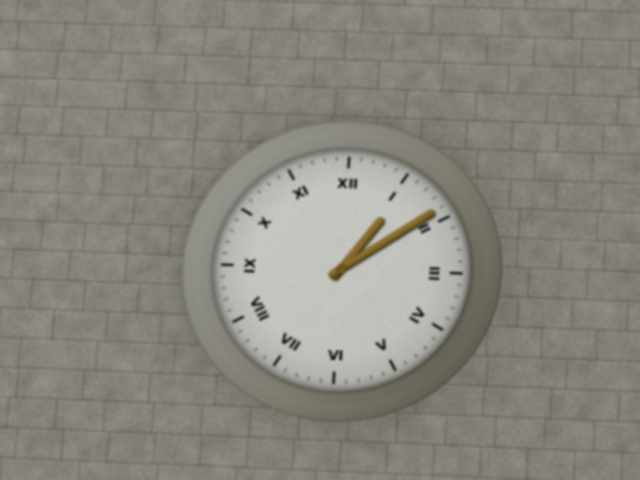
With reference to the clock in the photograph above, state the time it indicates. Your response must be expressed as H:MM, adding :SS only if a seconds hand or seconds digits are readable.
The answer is 1:09
